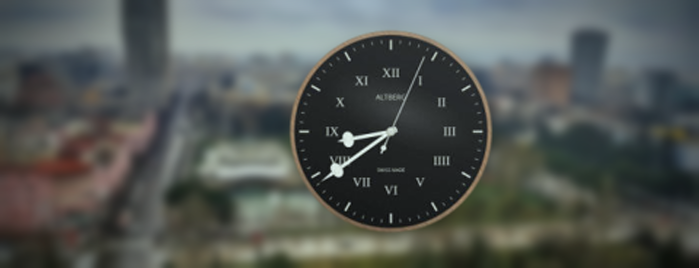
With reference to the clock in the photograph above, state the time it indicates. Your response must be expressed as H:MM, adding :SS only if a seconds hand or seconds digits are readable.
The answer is 8:39:04
